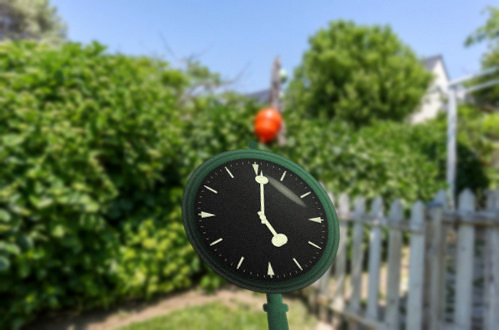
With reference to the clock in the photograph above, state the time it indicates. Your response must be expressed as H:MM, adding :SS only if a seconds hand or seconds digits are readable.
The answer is 5:01
